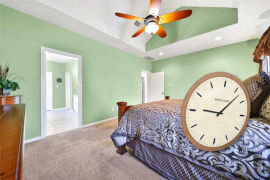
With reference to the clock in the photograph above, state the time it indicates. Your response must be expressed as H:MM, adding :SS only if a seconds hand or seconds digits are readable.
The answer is 9:07
